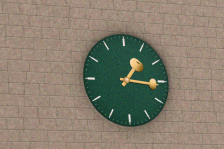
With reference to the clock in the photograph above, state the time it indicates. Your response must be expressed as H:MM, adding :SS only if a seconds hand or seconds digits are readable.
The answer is 1:16
